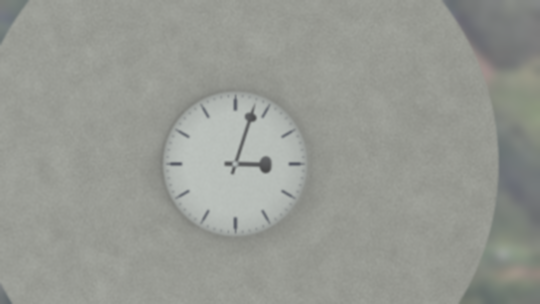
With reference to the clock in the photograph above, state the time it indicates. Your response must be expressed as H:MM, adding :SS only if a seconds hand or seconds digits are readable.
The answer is 3:03
